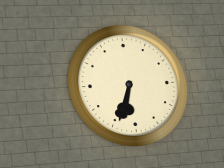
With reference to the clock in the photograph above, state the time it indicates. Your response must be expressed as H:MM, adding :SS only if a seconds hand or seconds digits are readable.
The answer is 6:34
